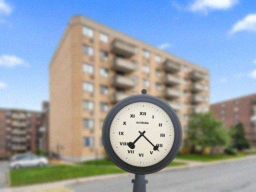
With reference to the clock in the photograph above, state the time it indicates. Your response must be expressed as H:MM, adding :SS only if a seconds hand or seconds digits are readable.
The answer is 7:22
